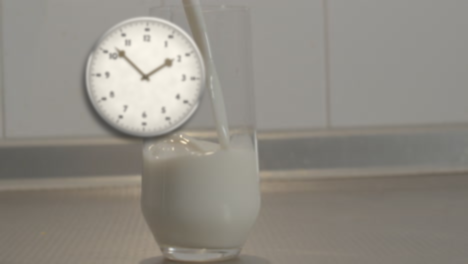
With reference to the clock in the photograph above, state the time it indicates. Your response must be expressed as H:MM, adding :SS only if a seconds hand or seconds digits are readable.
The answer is 1:52
